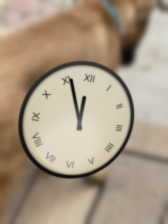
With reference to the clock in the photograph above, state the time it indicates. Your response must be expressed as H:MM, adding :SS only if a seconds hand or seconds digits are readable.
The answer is 11:56
